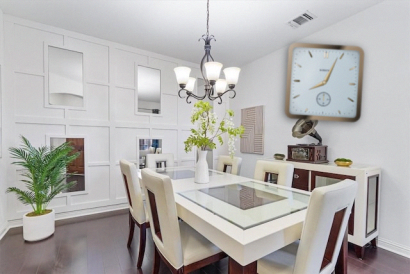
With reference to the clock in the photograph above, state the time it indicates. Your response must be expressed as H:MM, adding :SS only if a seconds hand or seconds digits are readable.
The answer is 8:04
